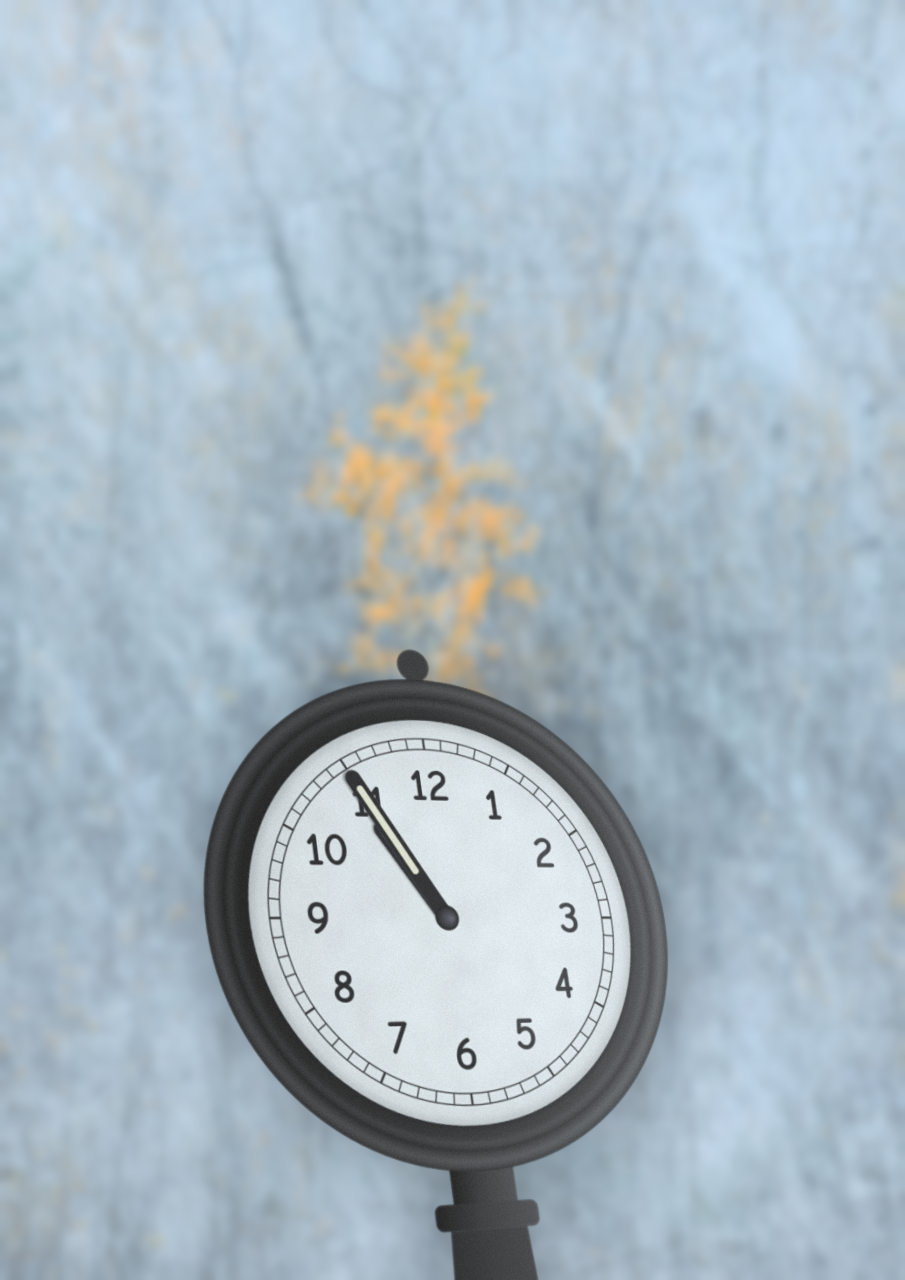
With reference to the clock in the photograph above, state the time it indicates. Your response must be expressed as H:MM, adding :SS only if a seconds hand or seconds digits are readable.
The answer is 10:55
